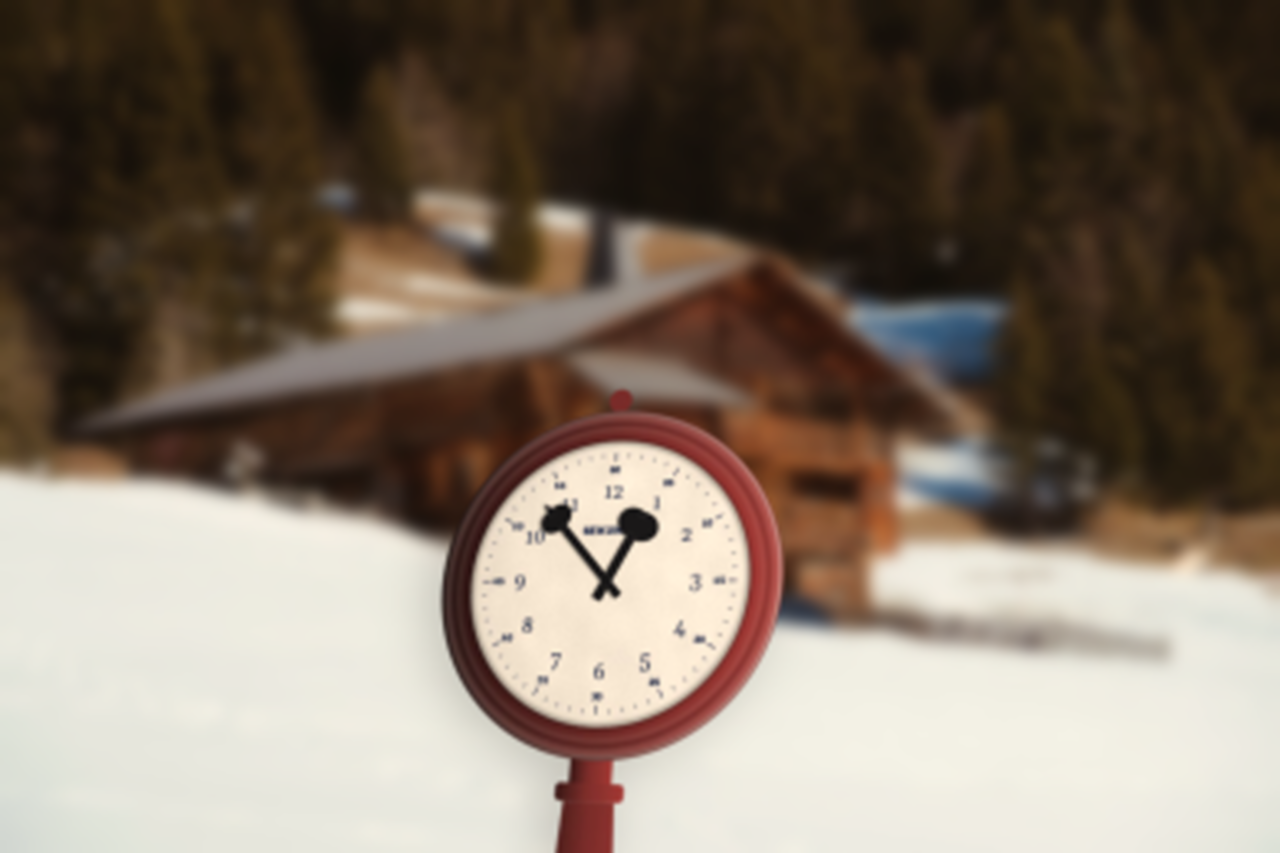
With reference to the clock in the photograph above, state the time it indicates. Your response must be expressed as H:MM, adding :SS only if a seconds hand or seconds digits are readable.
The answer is 12:53
